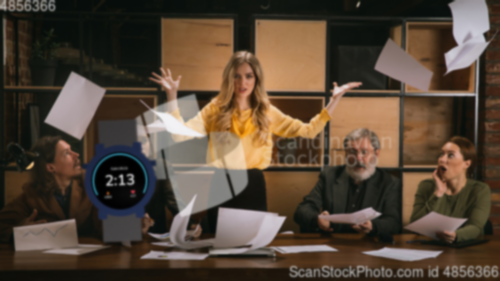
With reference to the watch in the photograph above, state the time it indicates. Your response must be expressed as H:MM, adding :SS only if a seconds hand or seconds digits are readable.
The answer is 2:13
